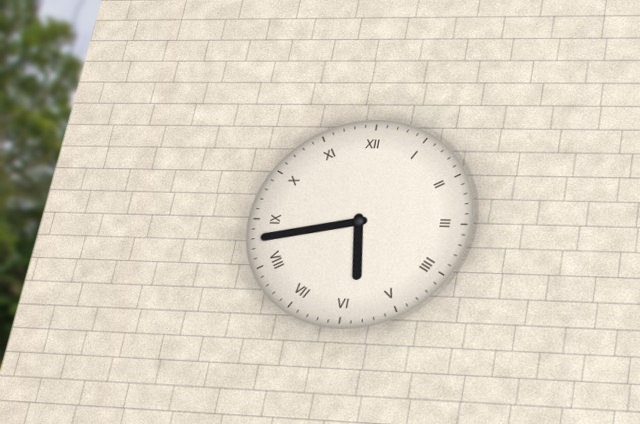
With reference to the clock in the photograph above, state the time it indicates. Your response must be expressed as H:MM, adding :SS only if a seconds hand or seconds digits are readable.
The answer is 5:43
